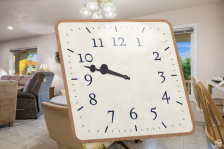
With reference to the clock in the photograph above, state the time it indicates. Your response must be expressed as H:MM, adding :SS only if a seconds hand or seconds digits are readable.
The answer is 9:48
